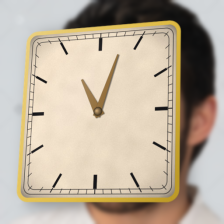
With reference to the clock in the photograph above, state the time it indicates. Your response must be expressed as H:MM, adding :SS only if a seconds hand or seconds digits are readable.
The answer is 11:03
